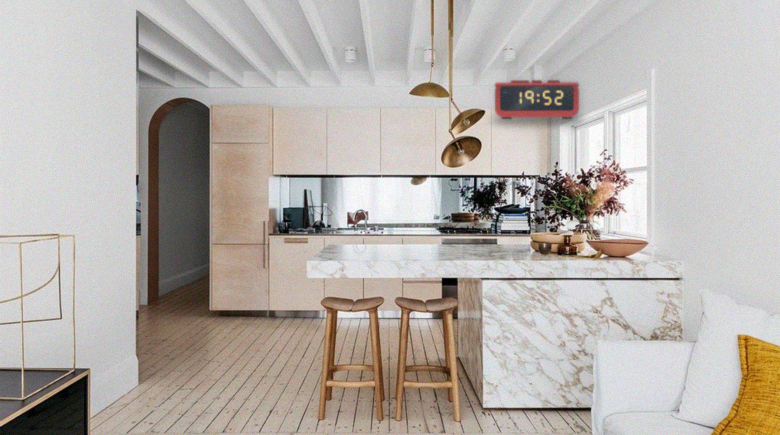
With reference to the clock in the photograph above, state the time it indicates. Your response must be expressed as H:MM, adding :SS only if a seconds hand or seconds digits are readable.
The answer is 19:52
